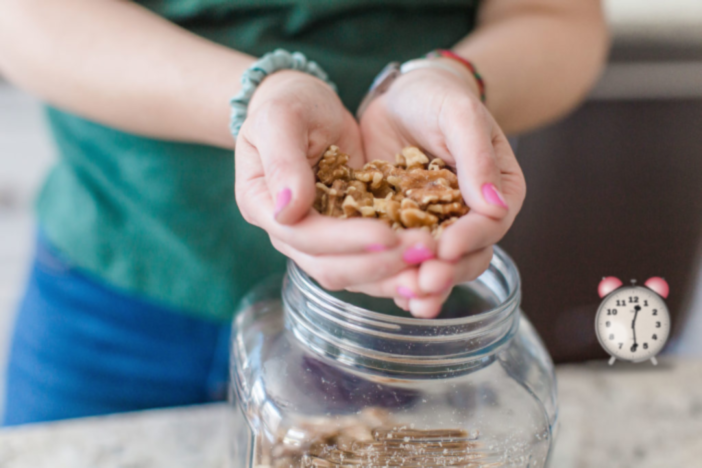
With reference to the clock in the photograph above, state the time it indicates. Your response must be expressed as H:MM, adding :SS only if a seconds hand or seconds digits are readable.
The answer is 12:29
